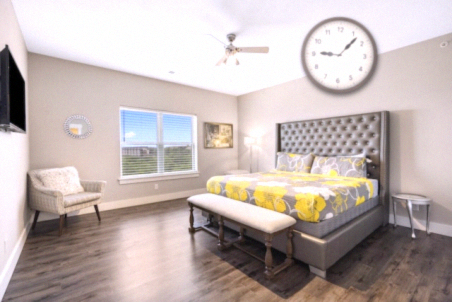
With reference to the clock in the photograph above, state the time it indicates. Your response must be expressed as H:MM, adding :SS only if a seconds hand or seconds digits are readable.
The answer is 9:07
